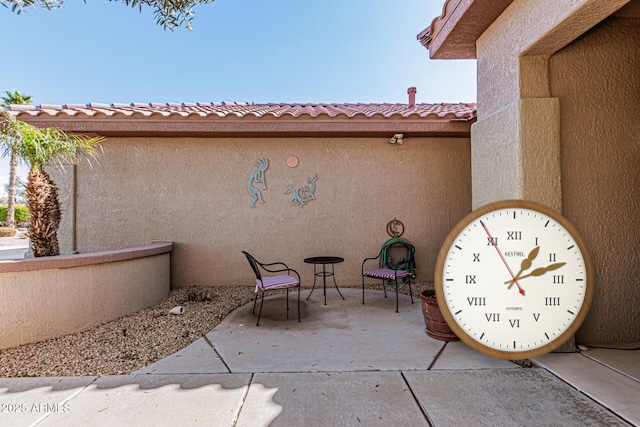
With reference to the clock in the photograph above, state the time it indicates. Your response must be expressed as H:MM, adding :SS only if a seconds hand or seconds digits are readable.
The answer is 1:11:55
